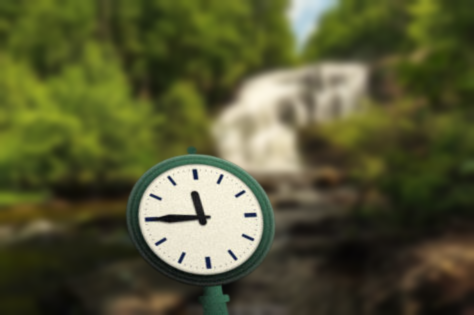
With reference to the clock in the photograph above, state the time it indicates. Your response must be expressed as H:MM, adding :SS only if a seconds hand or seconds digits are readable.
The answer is 11:45
